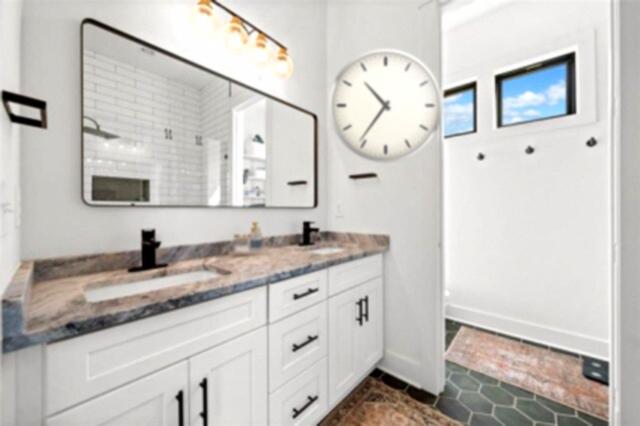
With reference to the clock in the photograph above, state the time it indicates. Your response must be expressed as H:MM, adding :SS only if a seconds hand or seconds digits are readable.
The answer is 10:36
